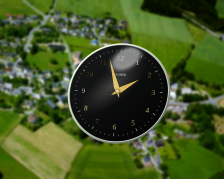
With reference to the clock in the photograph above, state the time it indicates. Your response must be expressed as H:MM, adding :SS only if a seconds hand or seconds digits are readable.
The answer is 1:57
